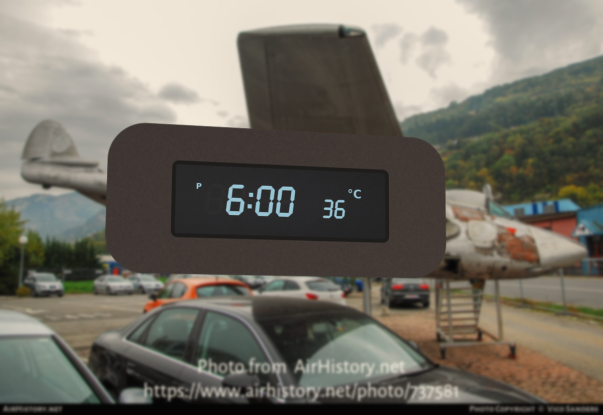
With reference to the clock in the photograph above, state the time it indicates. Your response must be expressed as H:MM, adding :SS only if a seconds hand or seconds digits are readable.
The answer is 6:00
